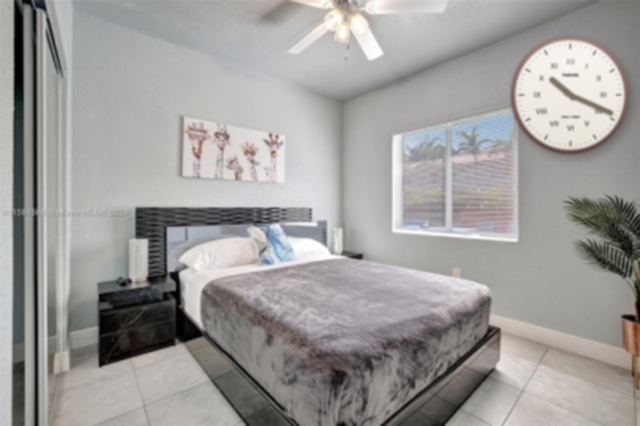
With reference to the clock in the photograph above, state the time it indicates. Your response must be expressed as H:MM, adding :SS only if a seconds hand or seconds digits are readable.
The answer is 10:19
